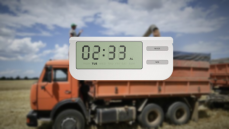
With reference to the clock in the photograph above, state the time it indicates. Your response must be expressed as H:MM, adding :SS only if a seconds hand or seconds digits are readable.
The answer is 2:33
